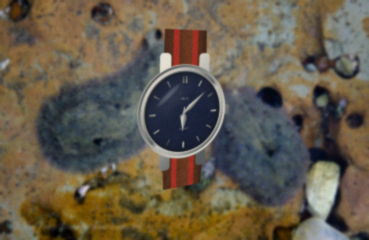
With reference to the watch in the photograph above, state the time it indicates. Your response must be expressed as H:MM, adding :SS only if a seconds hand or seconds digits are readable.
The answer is 6:08
